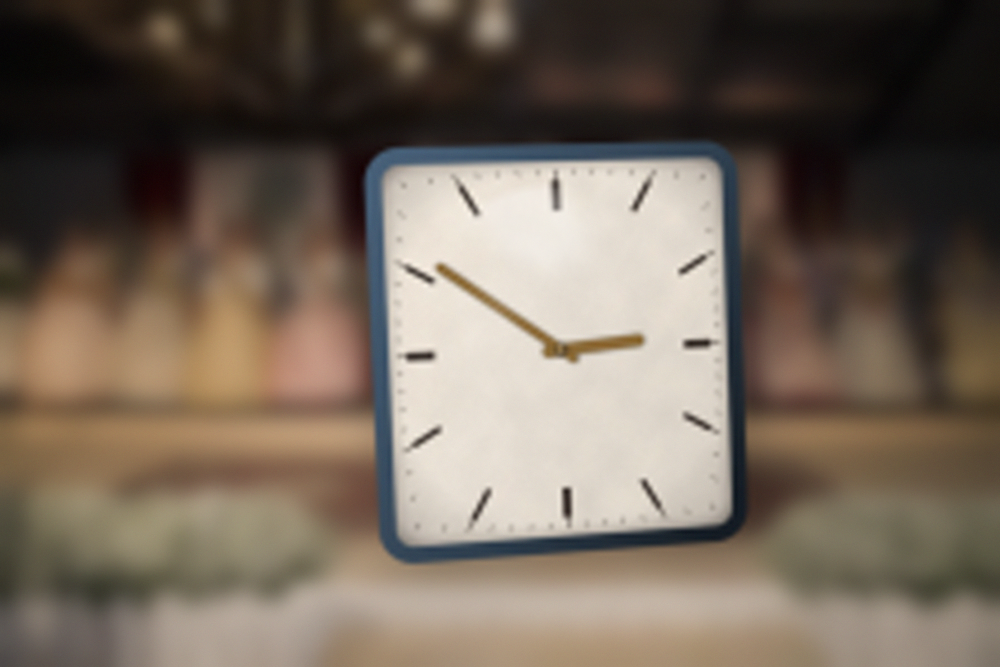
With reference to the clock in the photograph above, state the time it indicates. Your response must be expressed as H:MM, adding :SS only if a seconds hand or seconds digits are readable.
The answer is 2:51
